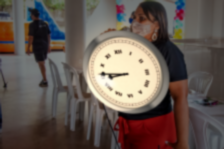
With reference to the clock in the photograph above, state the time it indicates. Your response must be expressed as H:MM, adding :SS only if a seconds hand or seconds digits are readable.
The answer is 8:46
